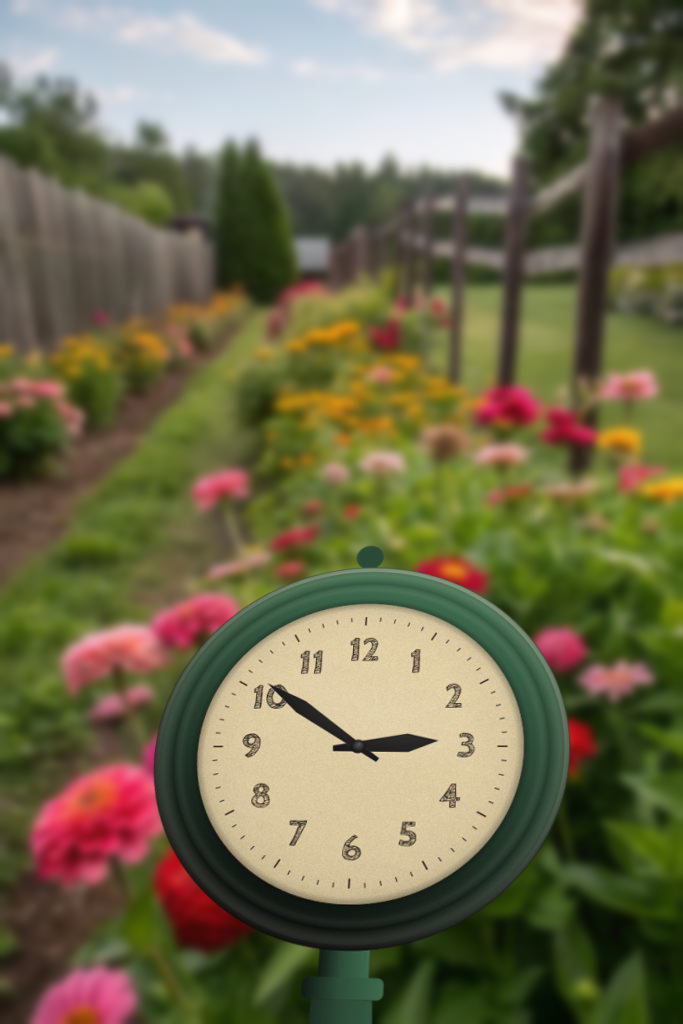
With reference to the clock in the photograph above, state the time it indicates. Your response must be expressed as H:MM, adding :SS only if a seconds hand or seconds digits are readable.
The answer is 2:51
